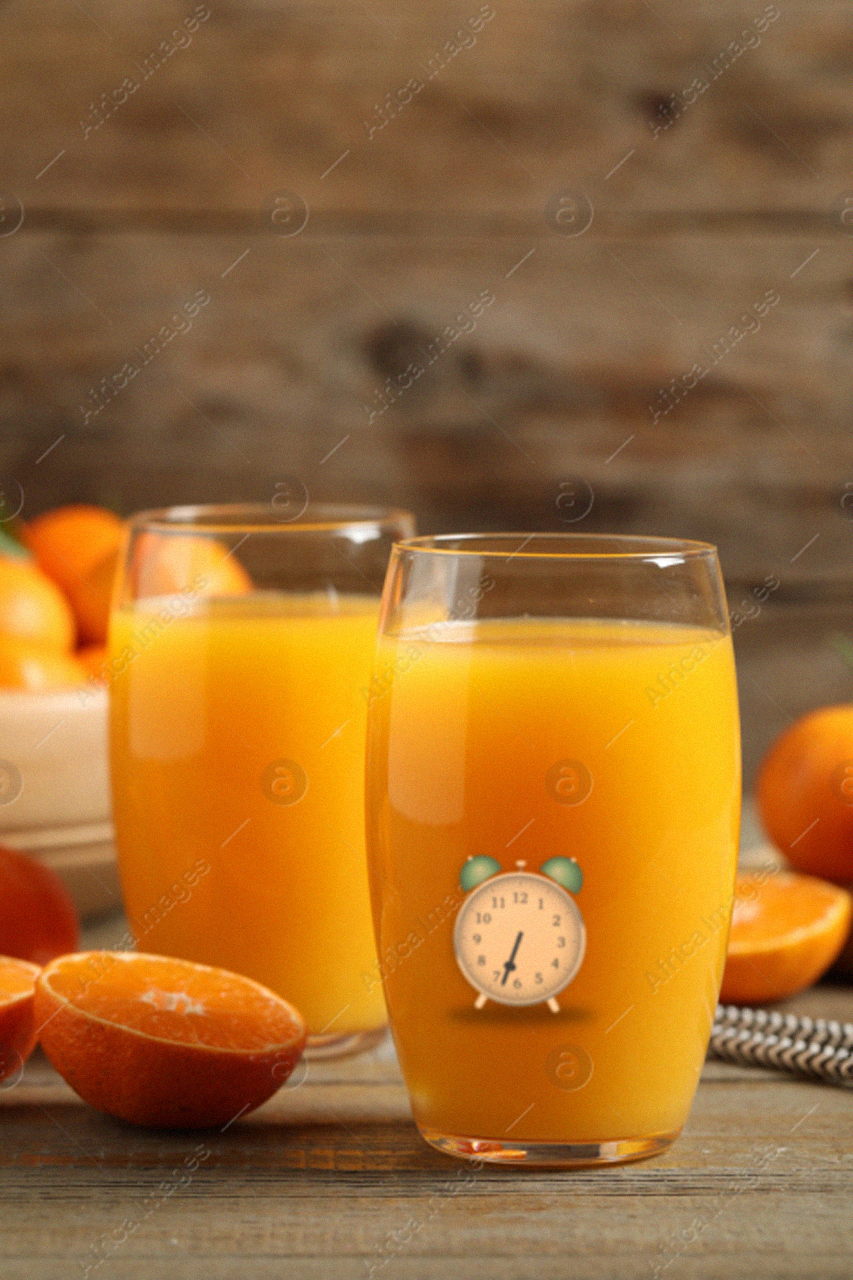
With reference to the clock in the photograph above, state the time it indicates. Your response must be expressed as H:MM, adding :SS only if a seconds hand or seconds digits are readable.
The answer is 6:33
